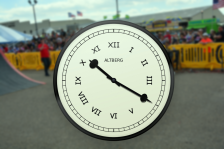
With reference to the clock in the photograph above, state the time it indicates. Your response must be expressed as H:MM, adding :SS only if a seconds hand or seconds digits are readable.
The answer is 10:20
